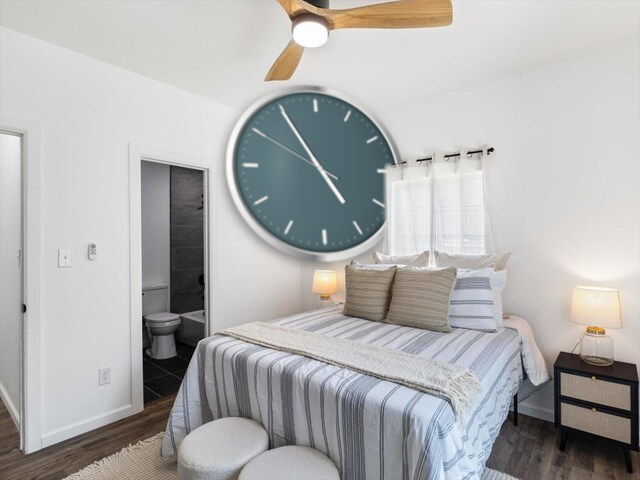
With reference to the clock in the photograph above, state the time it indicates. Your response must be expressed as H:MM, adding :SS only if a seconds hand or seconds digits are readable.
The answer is 4:54:50
